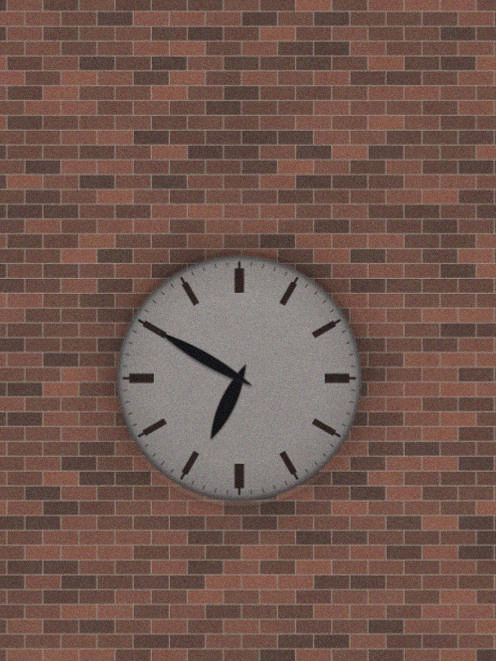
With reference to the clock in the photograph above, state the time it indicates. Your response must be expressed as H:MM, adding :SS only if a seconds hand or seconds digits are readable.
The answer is 6:50
